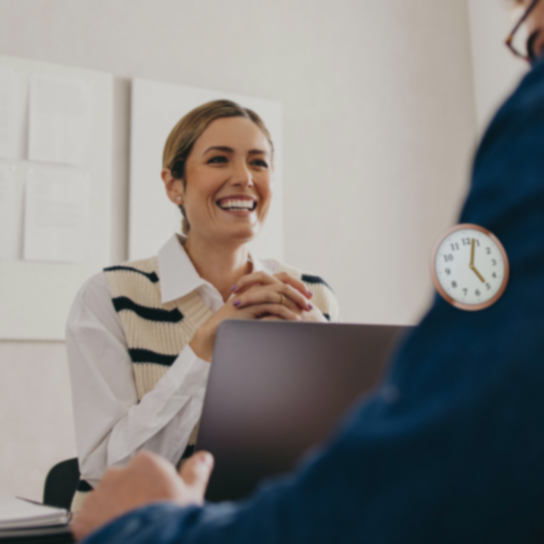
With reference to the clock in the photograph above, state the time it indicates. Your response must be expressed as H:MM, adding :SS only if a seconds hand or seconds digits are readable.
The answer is 5:03
